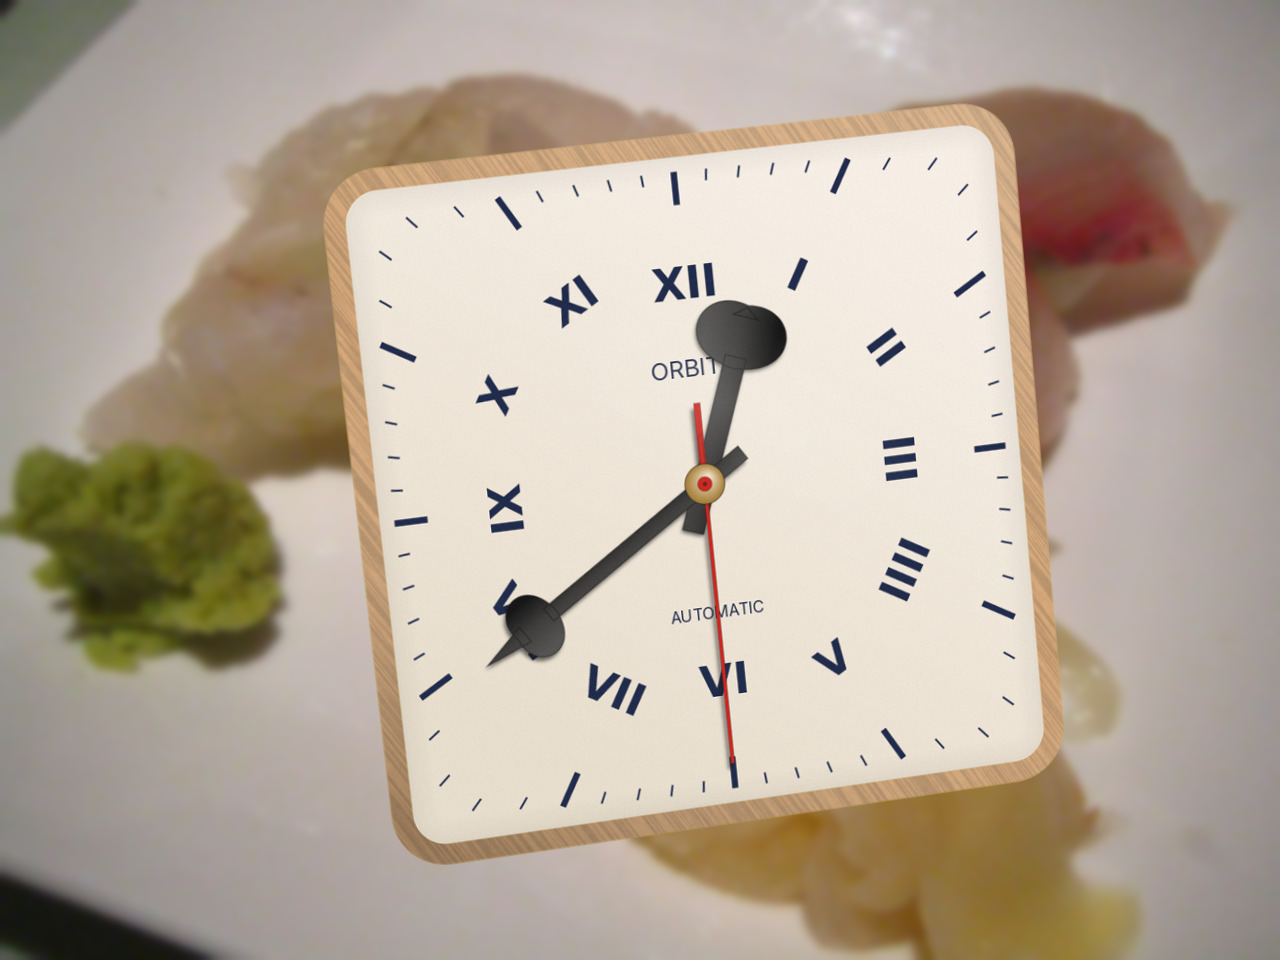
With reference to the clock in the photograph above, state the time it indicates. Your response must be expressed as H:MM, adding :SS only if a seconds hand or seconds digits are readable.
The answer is 12:39:30
